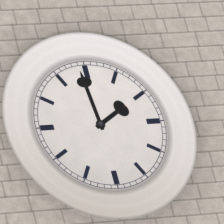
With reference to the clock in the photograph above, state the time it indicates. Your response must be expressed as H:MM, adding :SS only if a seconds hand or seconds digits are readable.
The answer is 1:59
